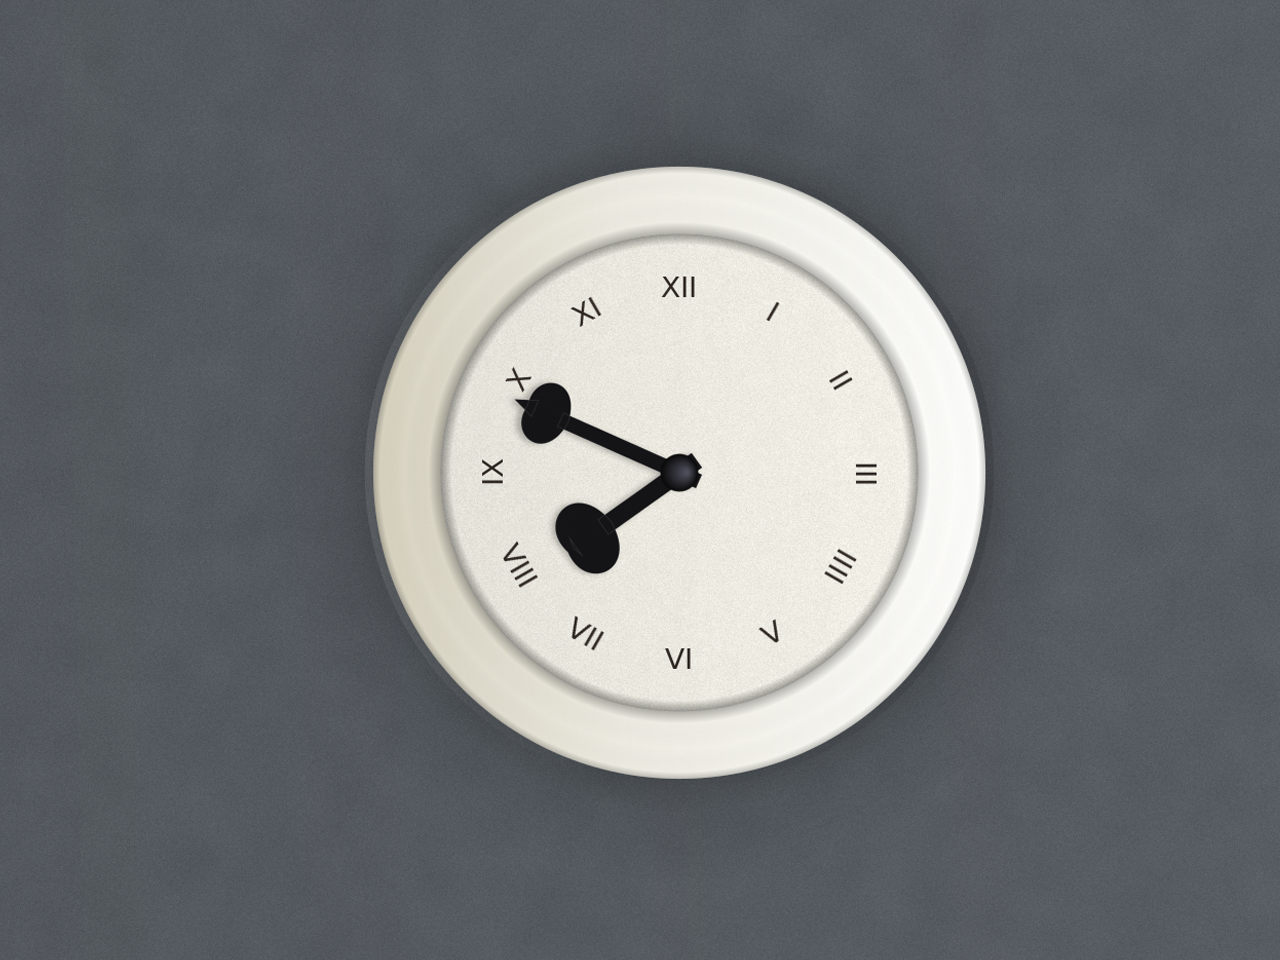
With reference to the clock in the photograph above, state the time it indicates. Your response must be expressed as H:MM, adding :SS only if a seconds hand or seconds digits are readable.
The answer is 7:49
